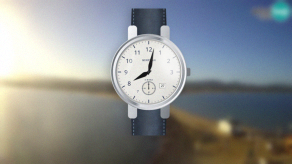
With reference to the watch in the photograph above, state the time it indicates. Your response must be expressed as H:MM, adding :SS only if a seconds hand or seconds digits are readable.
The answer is 8:02
